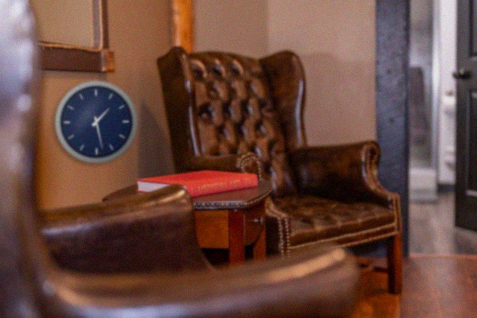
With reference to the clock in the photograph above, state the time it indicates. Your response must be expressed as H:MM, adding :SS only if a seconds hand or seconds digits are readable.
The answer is 1:28
